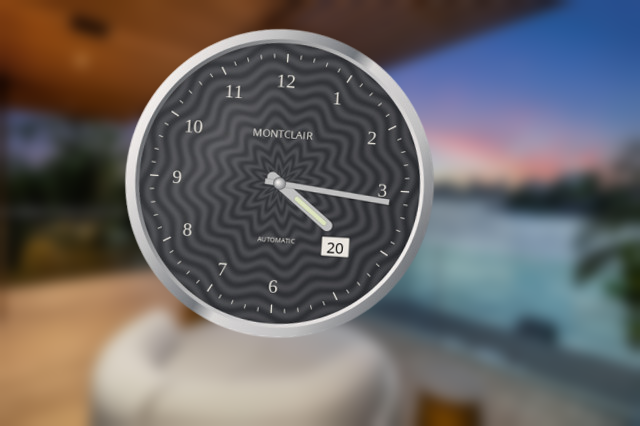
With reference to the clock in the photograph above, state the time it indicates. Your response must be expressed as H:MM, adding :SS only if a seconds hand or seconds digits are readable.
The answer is 4:16
